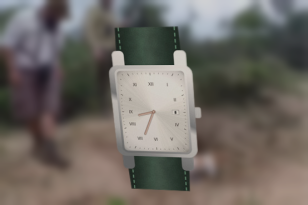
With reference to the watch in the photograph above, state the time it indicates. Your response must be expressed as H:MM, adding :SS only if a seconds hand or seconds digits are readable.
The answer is 8:34
